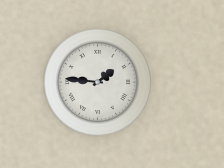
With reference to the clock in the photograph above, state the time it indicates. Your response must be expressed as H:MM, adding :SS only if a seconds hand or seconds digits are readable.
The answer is 1:46
